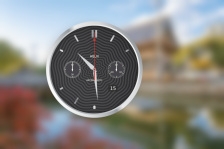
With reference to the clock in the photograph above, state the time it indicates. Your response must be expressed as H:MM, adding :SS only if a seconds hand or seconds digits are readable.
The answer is 10:29
